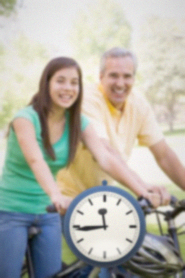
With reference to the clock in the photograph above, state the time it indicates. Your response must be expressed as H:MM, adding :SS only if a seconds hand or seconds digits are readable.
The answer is 11:44
